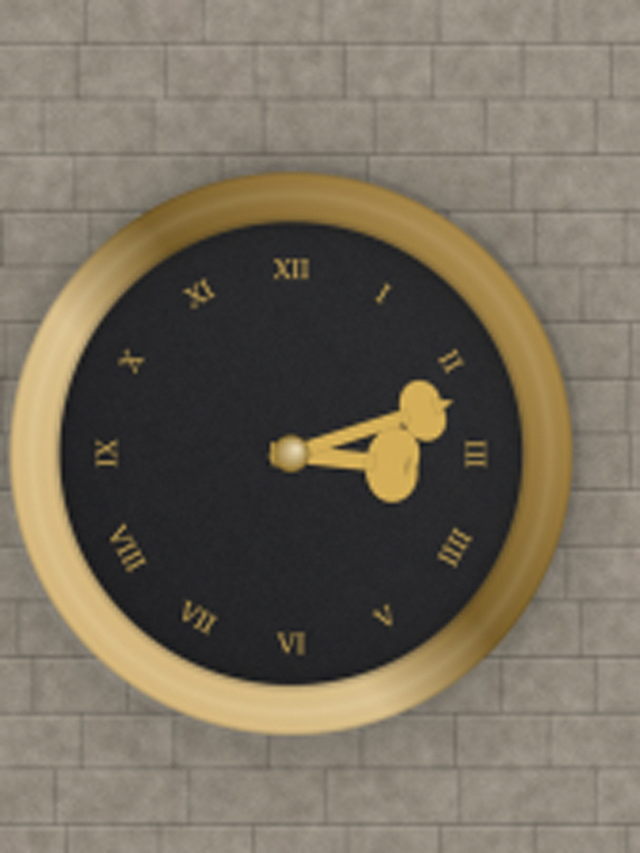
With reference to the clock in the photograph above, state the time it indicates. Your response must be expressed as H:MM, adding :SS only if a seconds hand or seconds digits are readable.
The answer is 3:12
